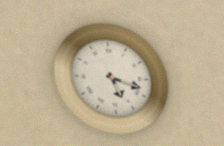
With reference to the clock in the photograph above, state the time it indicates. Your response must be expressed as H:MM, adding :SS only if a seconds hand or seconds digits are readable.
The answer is 5:18
